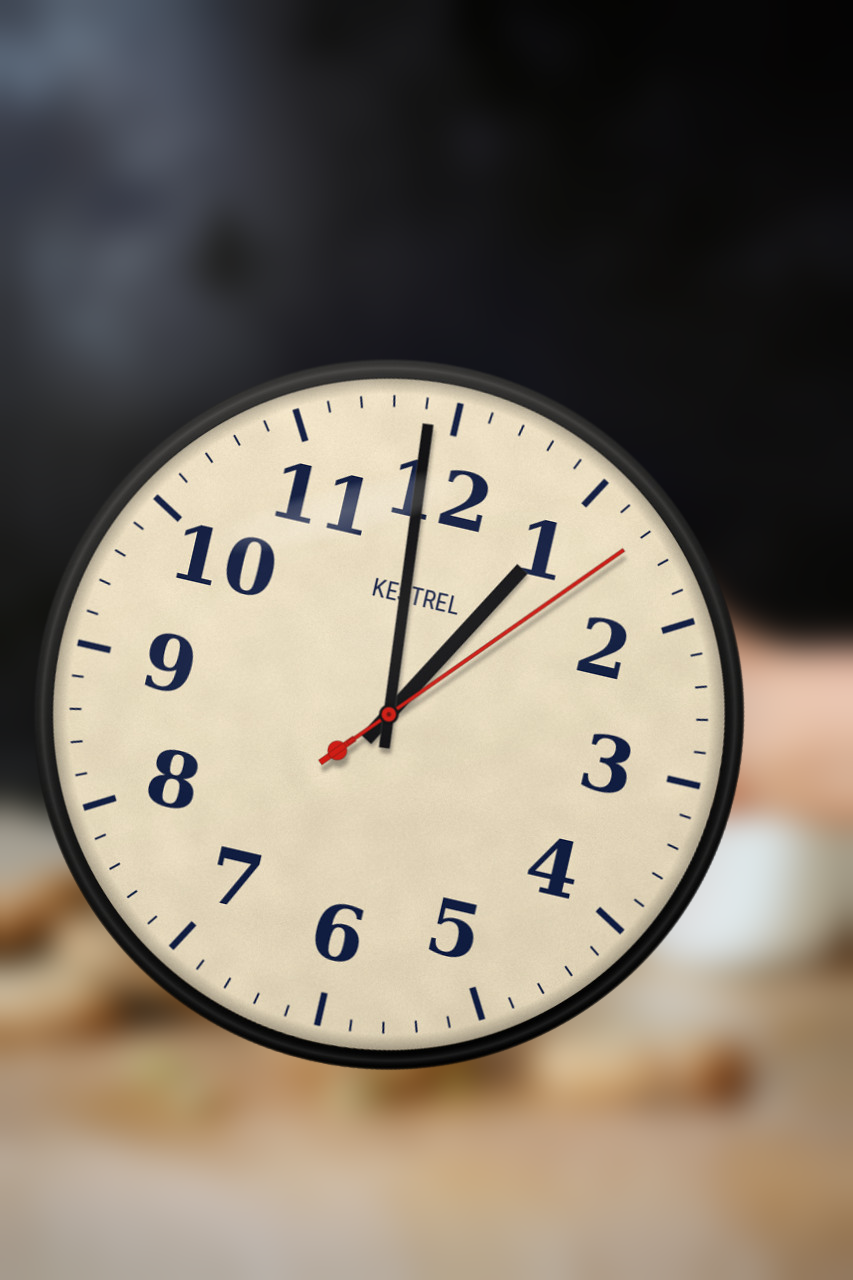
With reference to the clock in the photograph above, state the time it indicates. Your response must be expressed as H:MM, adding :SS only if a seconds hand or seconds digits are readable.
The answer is 12:59:07
